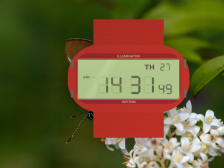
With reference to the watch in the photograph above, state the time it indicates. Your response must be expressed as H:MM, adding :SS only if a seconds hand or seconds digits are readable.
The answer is 14:31:49
